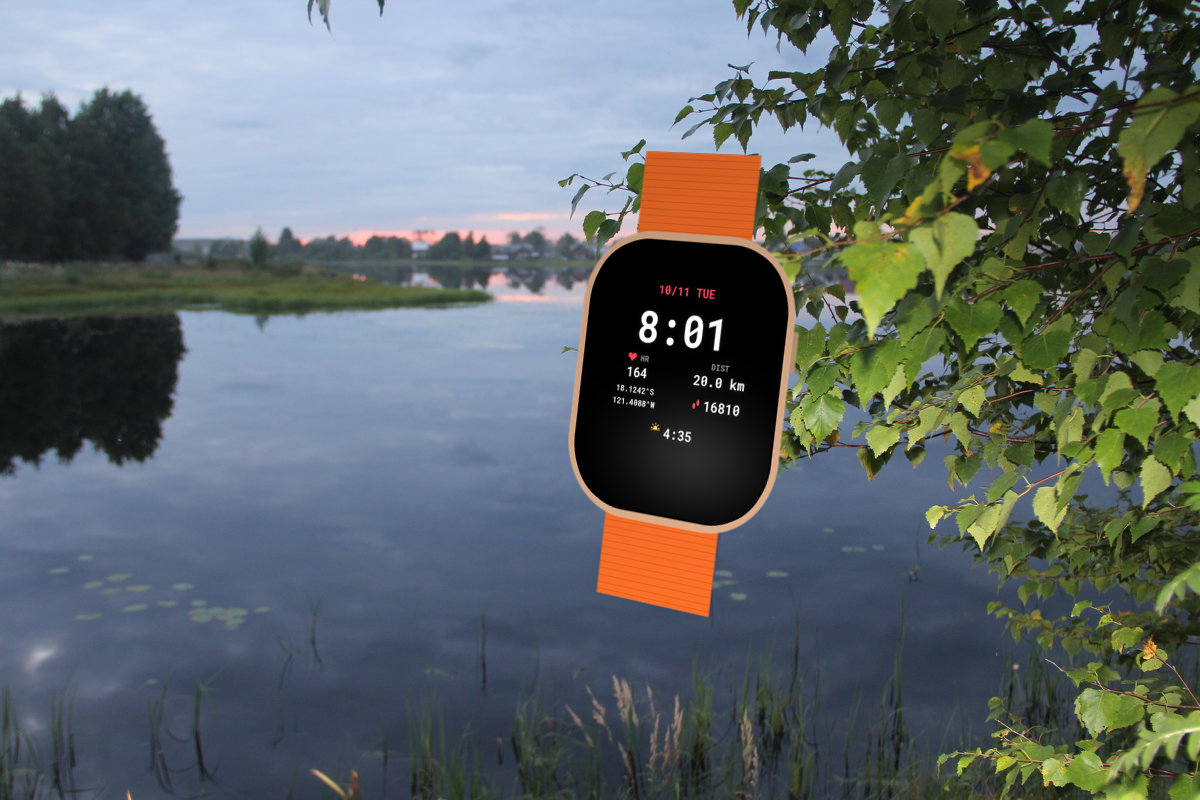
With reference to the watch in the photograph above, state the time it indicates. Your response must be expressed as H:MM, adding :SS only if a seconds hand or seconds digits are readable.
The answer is 8:01
